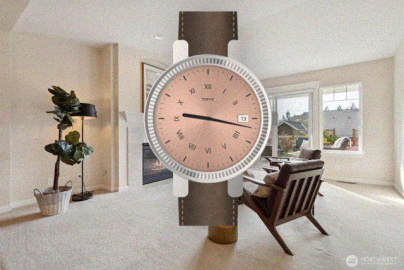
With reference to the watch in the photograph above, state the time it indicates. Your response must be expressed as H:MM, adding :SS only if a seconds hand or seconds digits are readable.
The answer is 9:17
